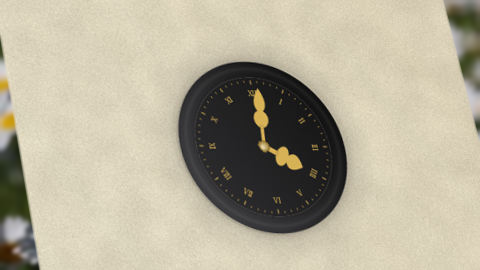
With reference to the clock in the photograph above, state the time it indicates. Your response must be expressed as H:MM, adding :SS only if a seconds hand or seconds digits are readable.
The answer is 4:01
